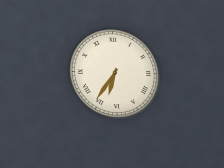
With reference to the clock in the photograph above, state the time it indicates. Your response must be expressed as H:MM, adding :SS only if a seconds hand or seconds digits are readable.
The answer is 6:36
